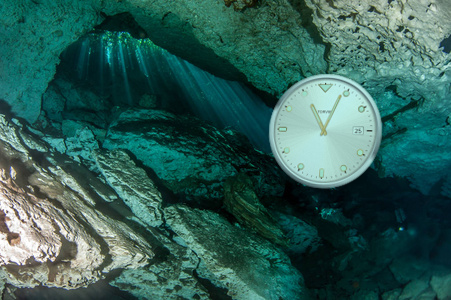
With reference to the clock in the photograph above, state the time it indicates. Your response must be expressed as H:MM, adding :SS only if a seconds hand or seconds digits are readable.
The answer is 11:04
